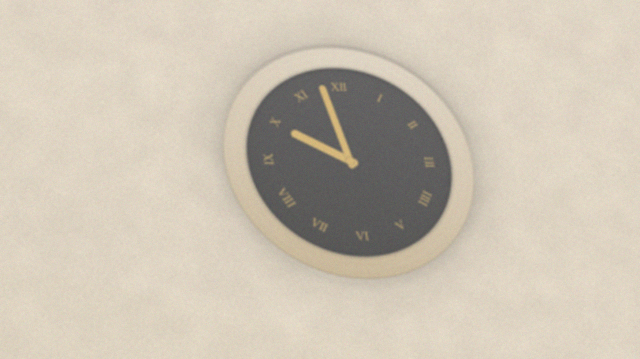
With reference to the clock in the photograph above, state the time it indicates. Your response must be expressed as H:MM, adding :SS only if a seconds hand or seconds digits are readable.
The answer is 9:58
